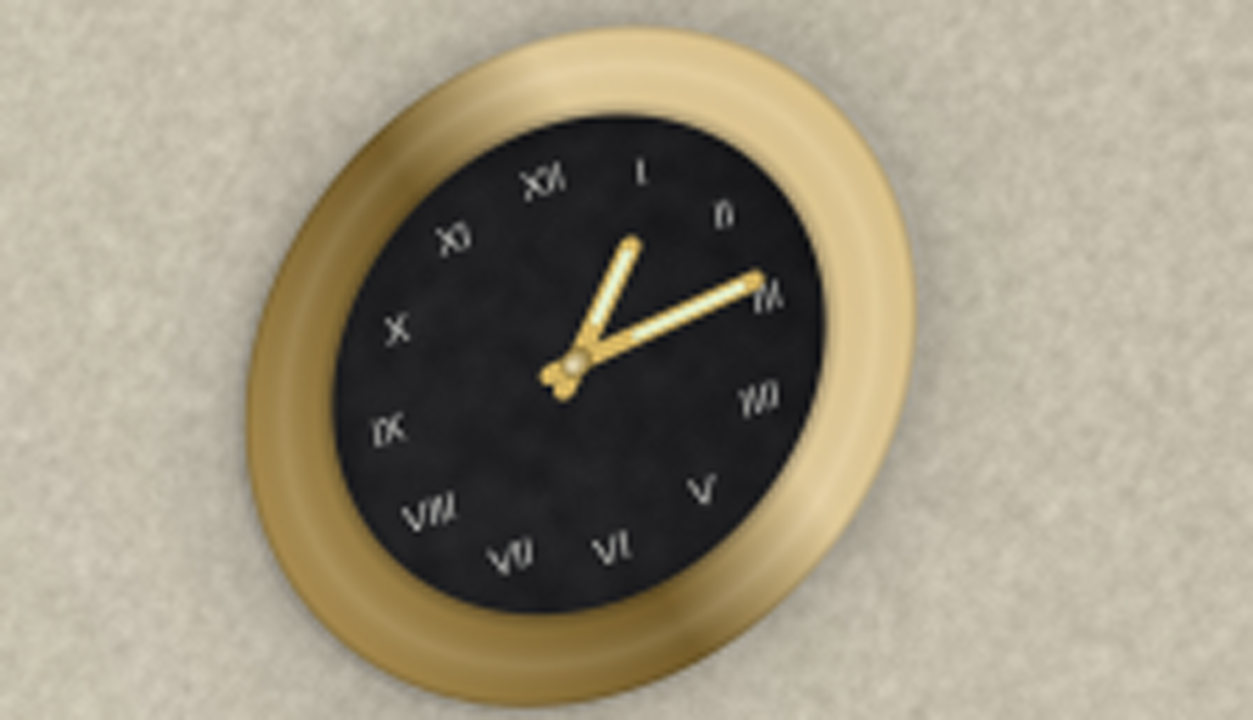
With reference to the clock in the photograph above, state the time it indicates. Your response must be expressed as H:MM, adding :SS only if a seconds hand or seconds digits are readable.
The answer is 1:14
